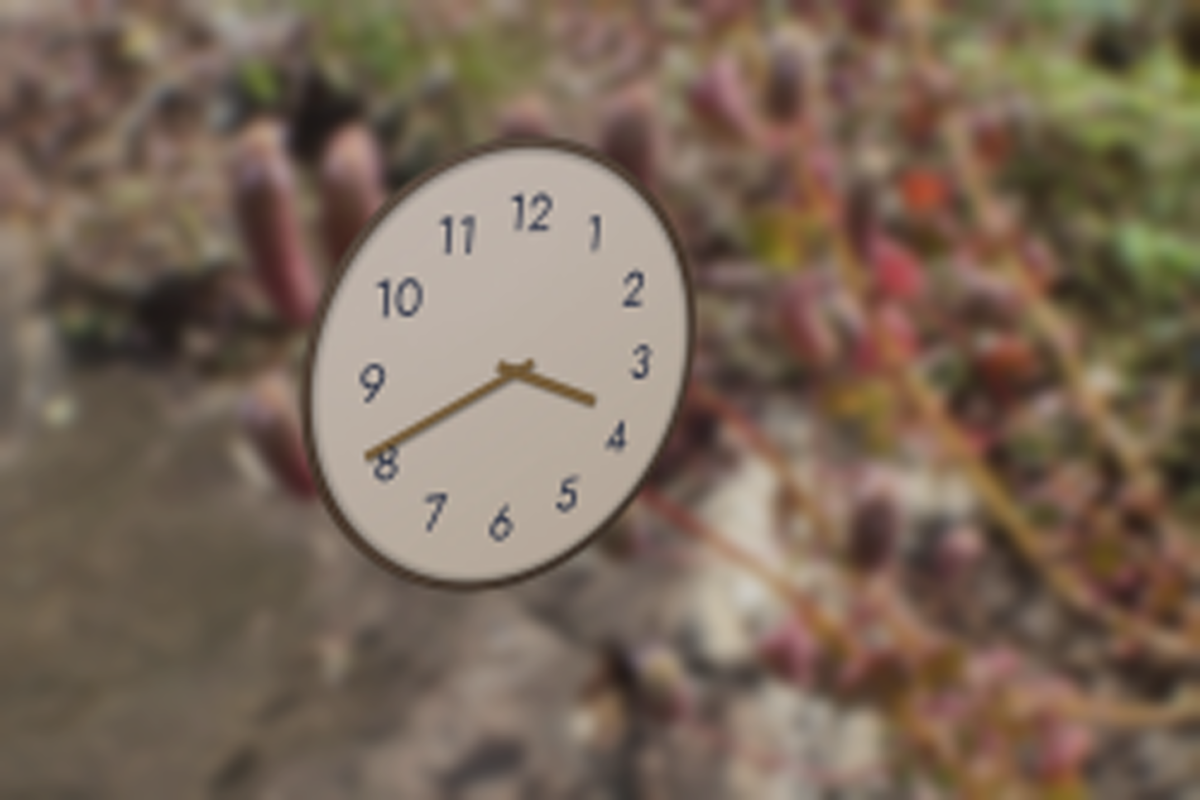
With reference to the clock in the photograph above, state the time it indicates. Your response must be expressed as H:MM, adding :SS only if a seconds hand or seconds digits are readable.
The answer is 3:41
